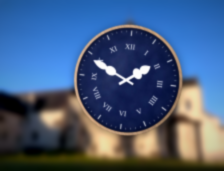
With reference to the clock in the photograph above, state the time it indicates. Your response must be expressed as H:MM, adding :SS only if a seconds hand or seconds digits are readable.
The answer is 1:49
